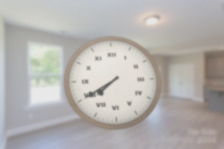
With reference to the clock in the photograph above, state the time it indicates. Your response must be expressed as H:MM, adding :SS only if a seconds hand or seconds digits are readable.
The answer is 7:40
